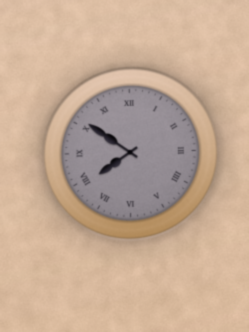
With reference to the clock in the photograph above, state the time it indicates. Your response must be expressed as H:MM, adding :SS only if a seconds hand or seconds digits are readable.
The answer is 7:51
